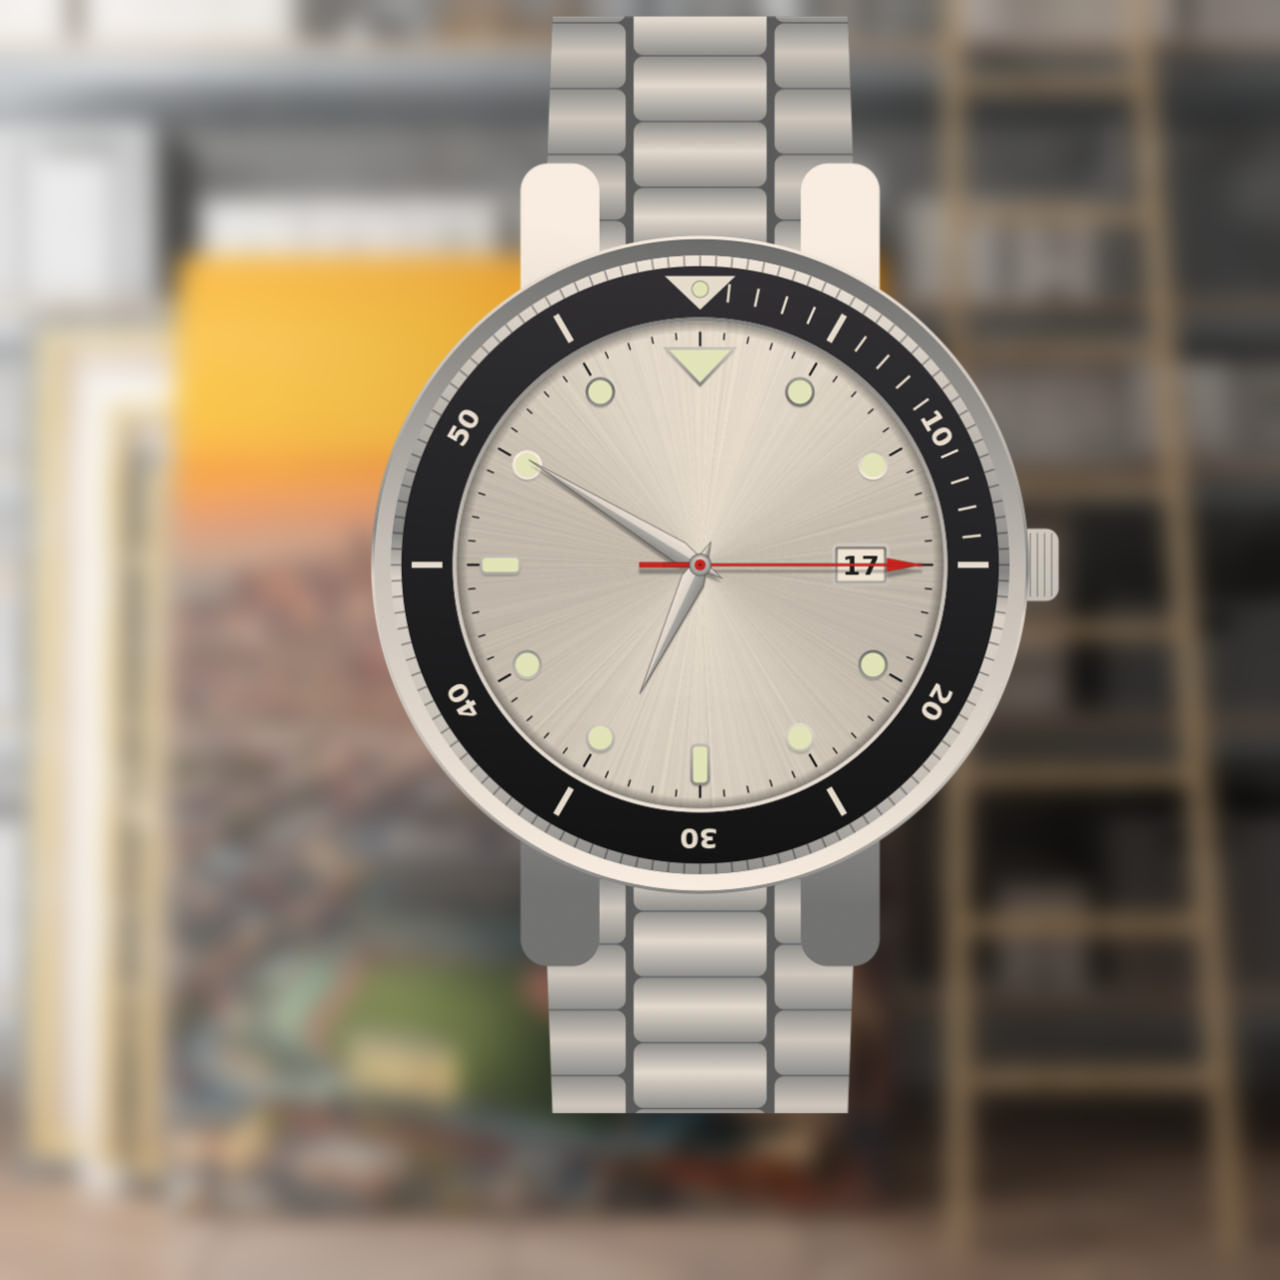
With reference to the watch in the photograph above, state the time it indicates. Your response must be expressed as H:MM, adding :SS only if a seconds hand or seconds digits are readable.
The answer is 6:50:15
